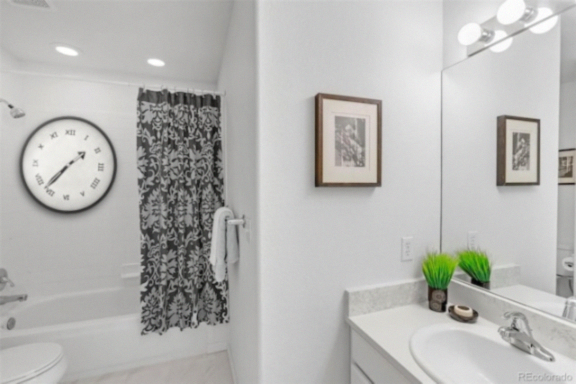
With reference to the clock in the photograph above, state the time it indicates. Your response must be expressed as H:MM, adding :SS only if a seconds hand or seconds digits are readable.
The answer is 1:37
